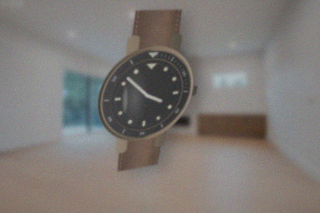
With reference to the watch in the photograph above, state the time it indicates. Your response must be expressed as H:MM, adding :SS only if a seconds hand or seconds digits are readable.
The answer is 3:52
